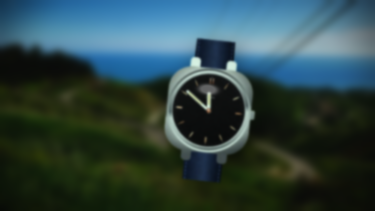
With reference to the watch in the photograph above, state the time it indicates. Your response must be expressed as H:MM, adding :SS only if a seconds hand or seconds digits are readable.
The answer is 11:51
